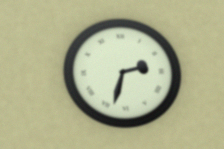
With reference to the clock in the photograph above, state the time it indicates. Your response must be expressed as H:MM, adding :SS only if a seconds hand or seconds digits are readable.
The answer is 2:33
